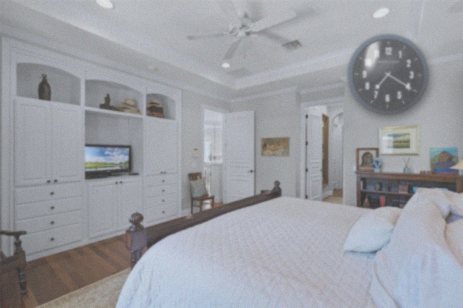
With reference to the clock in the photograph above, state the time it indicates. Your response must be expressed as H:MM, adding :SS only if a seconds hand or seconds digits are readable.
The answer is 7:20
